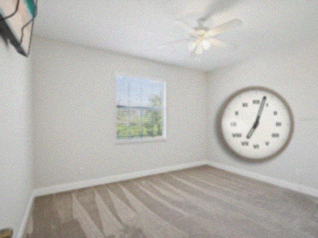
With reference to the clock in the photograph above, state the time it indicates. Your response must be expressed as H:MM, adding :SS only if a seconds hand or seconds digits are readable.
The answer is 7:03
